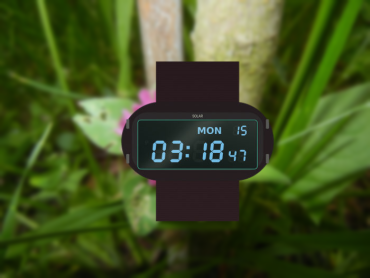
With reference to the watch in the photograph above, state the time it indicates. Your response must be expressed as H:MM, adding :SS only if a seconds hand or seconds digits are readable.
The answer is 3:18:47
